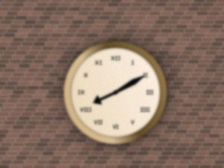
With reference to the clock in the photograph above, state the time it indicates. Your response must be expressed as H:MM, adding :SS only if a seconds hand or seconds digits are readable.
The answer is 8:10
